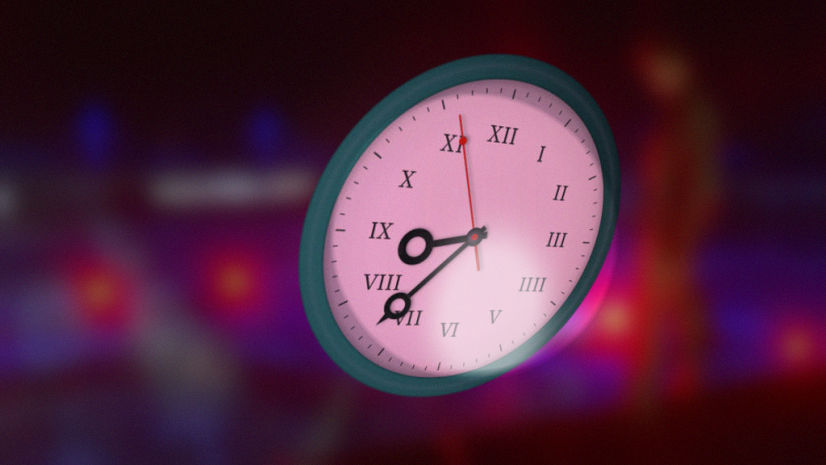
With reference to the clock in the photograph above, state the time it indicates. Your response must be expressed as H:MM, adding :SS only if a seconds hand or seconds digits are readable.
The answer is 8:36:56
